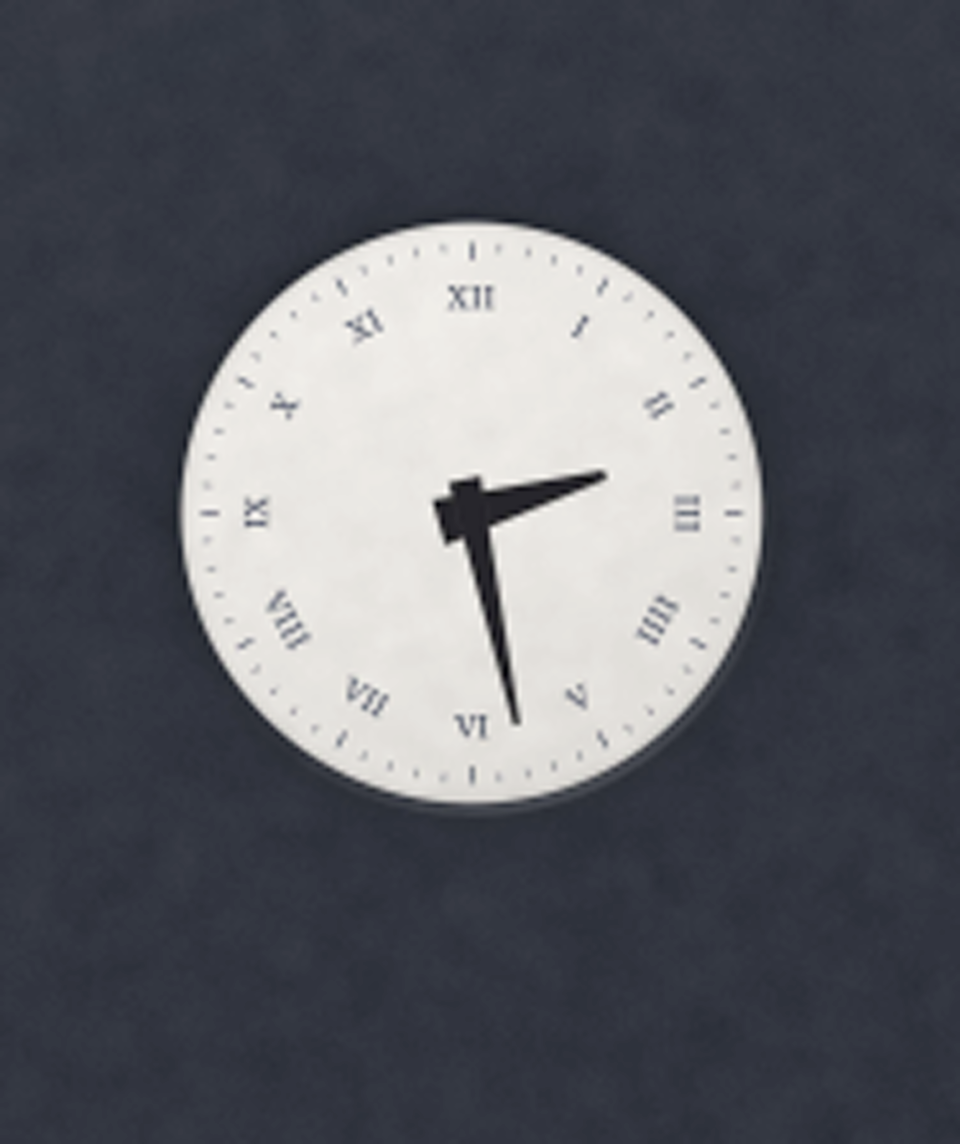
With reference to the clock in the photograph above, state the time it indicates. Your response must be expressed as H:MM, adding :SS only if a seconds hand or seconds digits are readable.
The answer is 2:28
